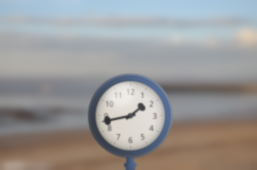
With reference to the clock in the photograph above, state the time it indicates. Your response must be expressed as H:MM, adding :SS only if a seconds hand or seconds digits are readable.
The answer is 1:43
